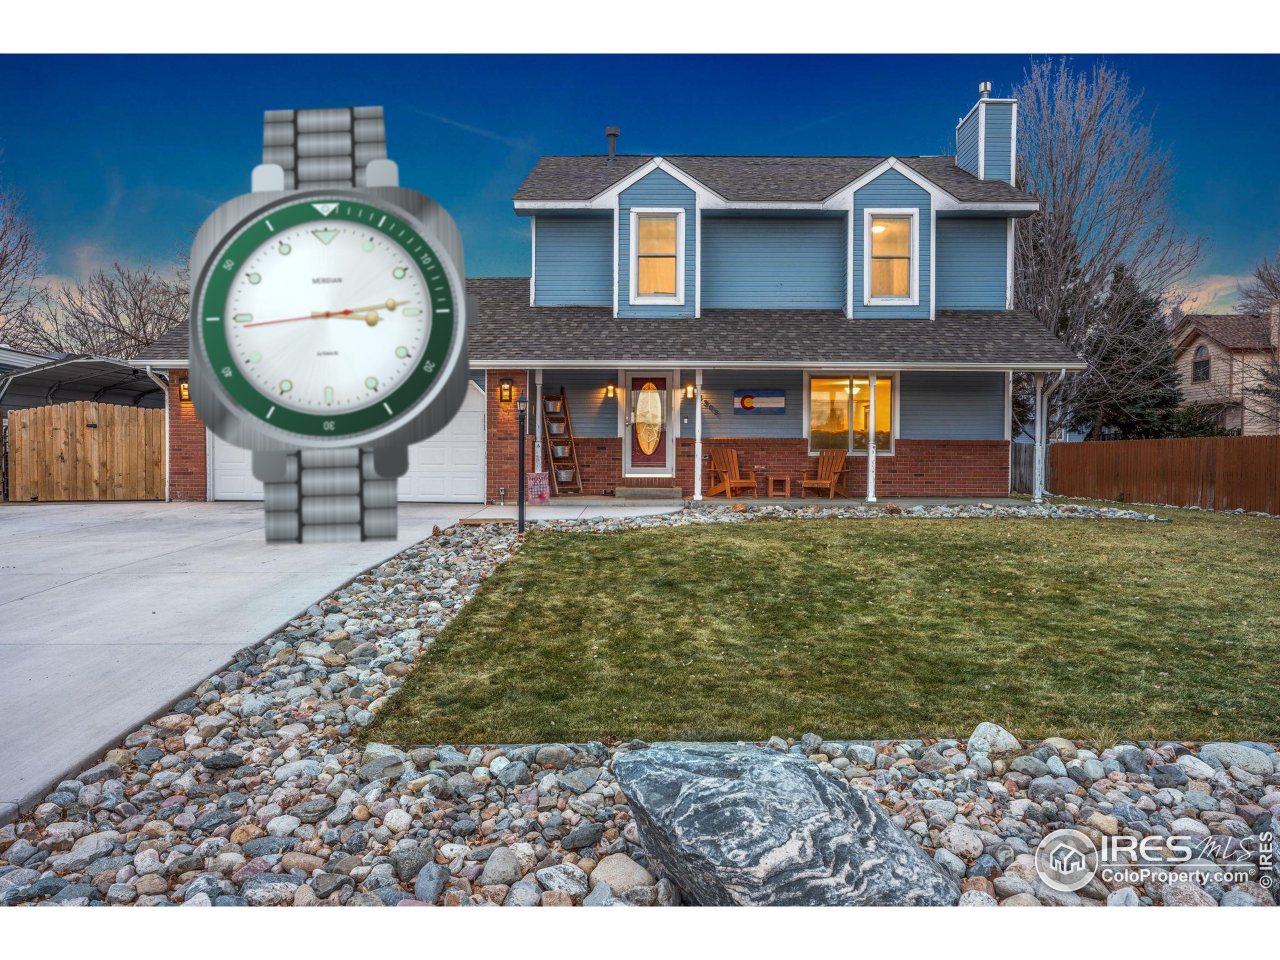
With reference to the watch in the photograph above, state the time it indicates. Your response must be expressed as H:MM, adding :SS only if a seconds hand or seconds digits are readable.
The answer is 3:13:44
